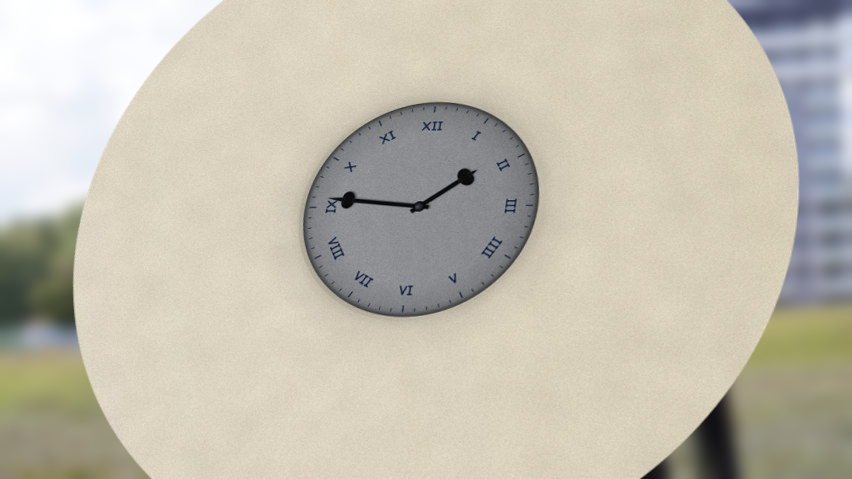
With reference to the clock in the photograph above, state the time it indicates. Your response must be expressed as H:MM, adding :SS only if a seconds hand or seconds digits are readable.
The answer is 1:46
